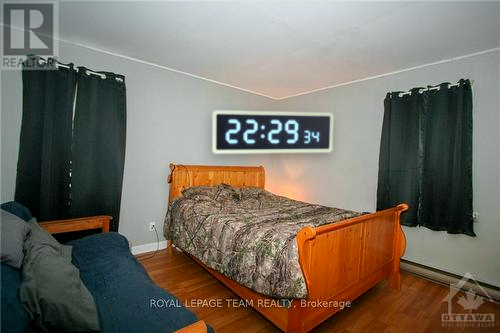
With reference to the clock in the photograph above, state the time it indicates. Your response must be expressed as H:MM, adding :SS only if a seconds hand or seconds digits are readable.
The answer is 22:29:34
